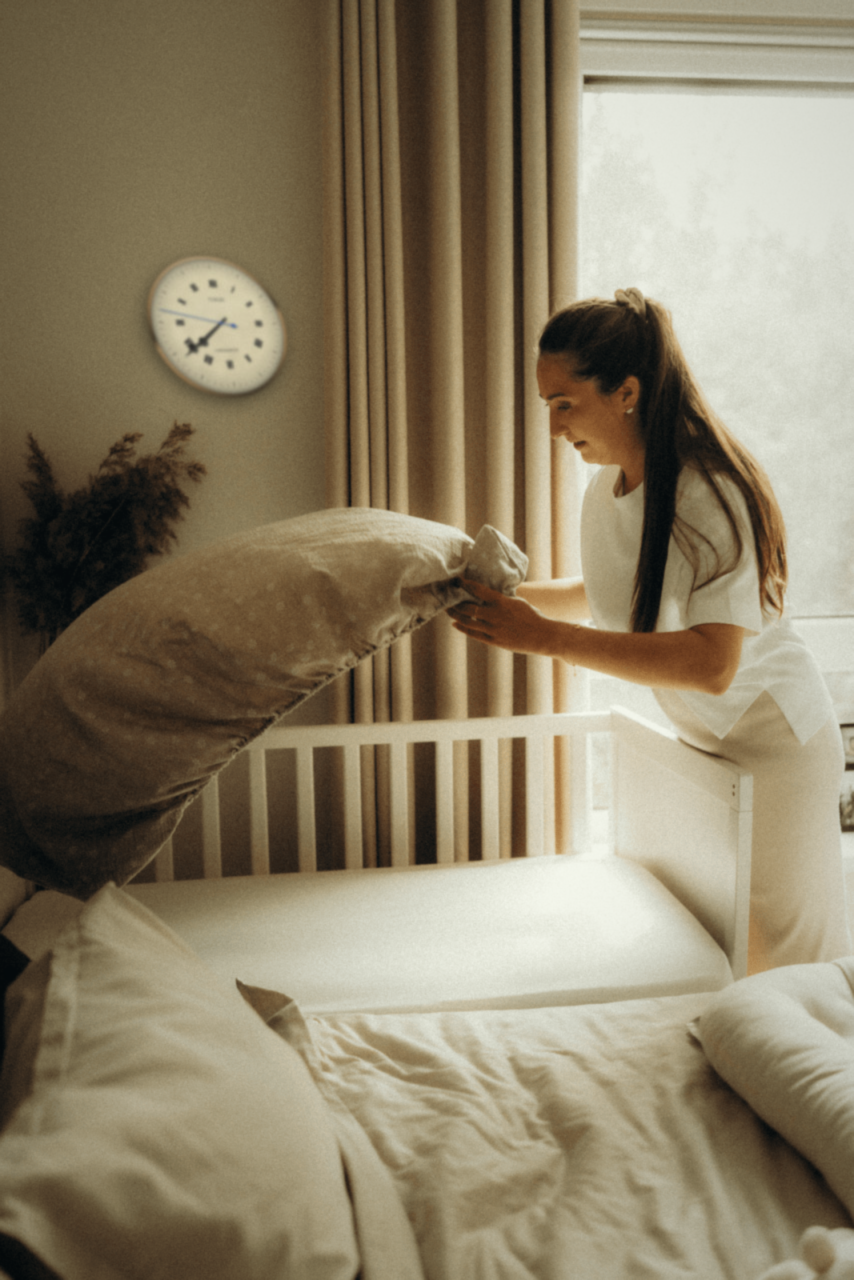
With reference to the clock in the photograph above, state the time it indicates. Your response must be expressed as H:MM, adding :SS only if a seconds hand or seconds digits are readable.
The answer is 7:38:47
